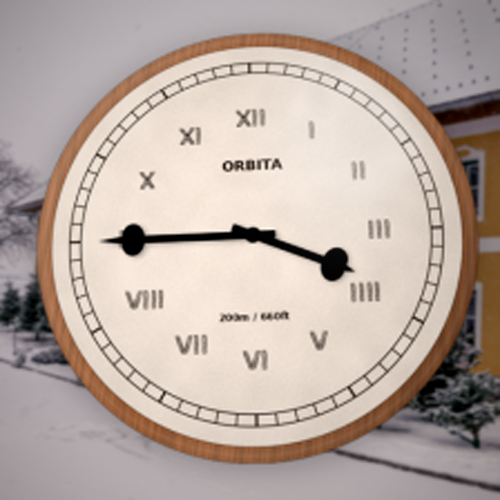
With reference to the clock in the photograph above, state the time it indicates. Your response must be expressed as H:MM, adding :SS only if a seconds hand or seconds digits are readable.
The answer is 3:45
